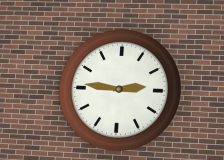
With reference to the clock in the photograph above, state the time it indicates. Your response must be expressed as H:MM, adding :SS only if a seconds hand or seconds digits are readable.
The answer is 2:46
